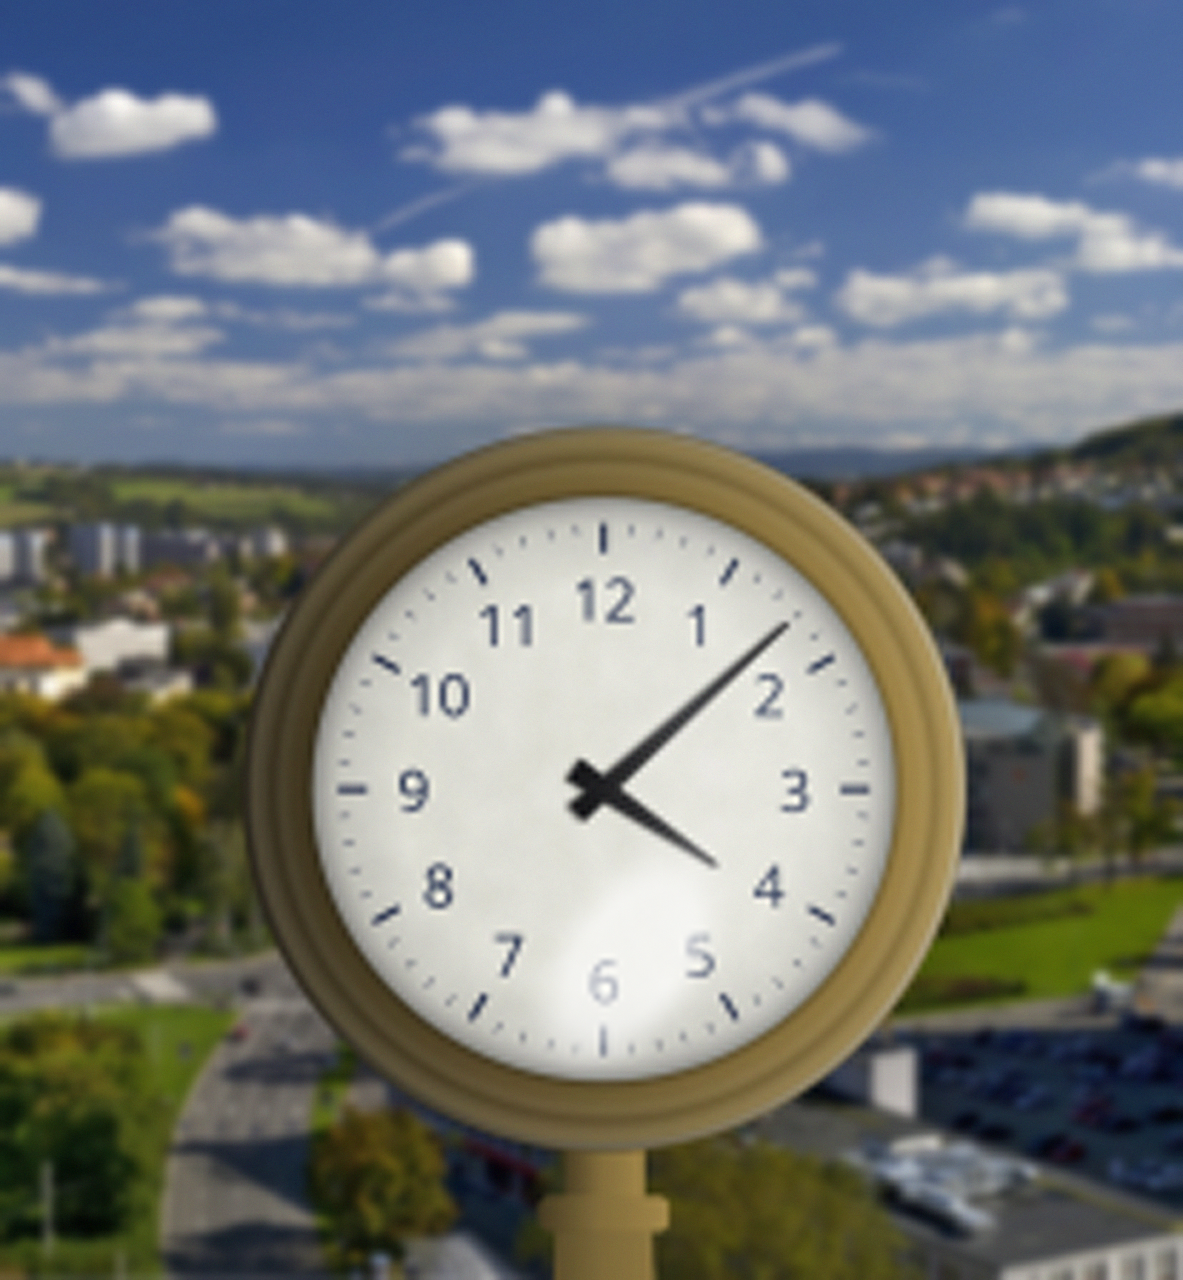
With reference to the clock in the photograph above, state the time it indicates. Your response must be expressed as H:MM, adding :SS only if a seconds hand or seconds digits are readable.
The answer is 4:08
